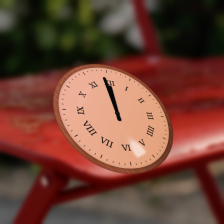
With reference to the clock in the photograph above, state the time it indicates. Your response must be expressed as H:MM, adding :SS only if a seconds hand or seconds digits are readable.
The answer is 11:59
